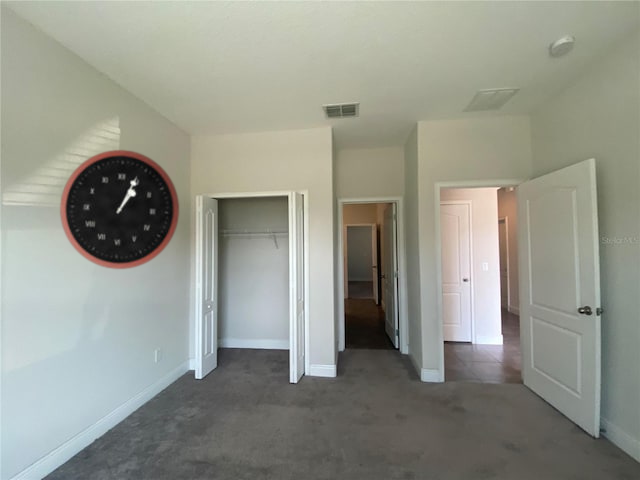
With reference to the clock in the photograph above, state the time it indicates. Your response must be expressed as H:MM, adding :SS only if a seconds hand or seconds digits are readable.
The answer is 1:04
